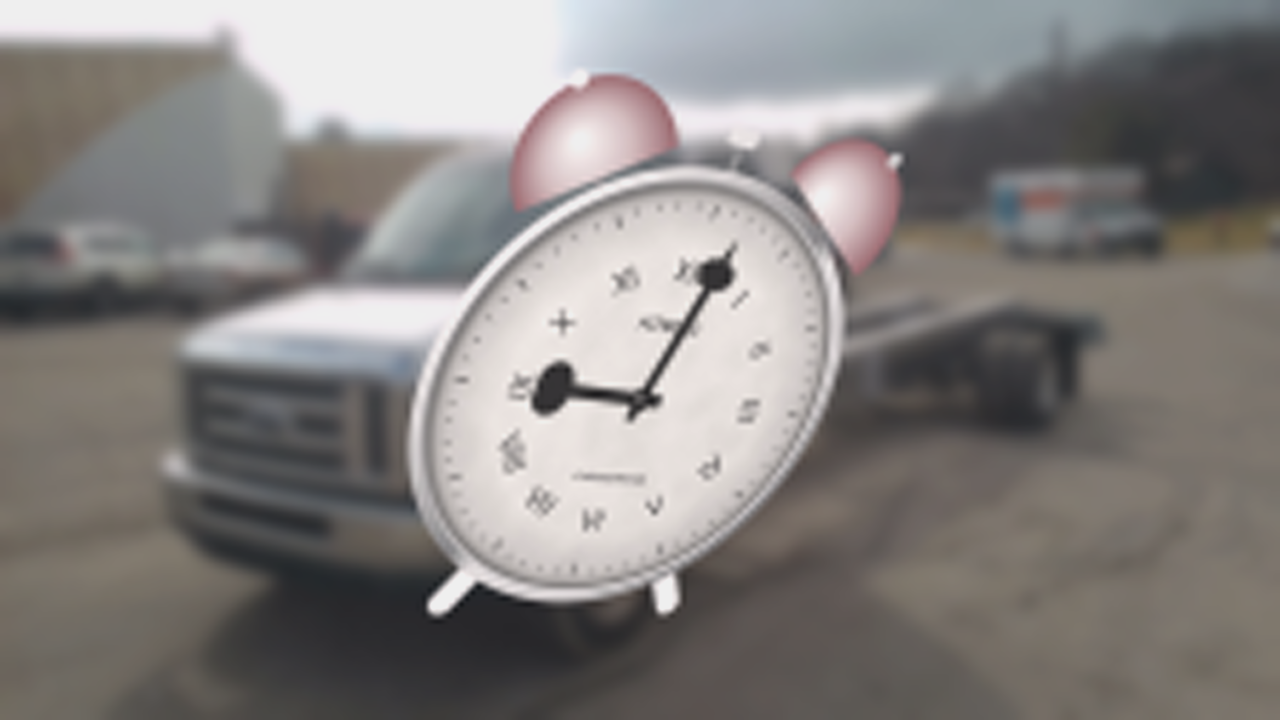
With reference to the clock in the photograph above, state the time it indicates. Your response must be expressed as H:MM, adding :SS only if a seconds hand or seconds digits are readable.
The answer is 9:02
